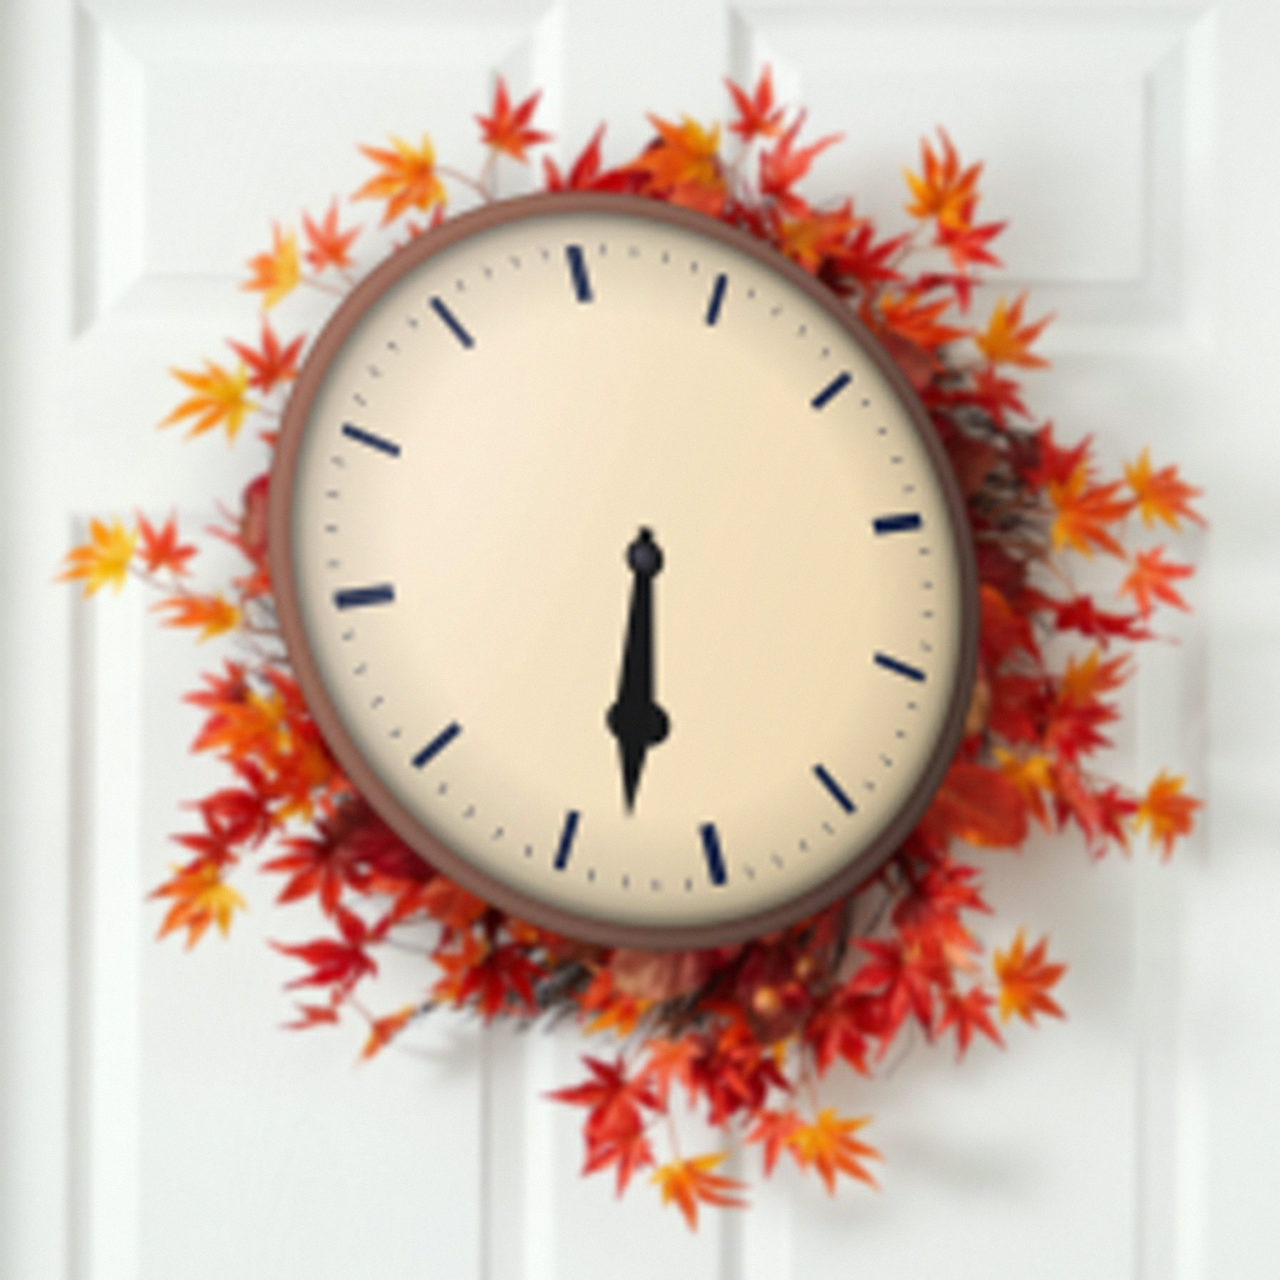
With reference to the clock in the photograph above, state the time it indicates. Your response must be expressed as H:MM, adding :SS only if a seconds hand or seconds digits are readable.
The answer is 6:33
